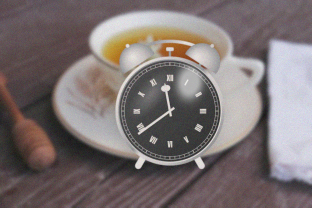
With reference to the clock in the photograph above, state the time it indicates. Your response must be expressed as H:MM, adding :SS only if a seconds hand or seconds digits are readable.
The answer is 11:39
